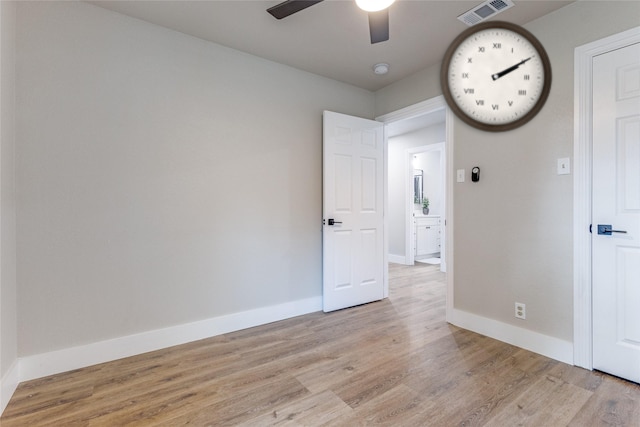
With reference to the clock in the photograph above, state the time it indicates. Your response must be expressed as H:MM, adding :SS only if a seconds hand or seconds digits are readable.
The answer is 2:10
